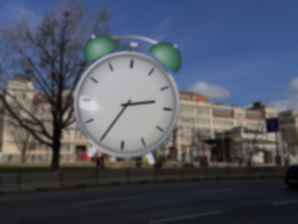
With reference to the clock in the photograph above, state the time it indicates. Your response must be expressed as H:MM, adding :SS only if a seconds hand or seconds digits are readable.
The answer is 2:35
